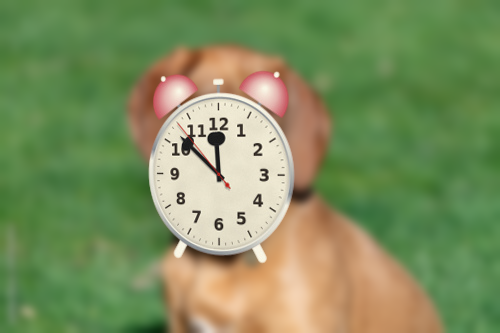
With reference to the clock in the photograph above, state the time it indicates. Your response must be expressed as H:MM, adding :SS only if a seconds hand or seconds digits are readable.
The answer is 11:51:53
